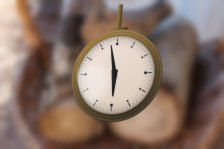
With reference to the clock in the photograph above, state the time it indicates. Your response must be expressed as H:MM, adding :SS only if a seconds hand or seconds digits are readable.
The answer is 5:58
